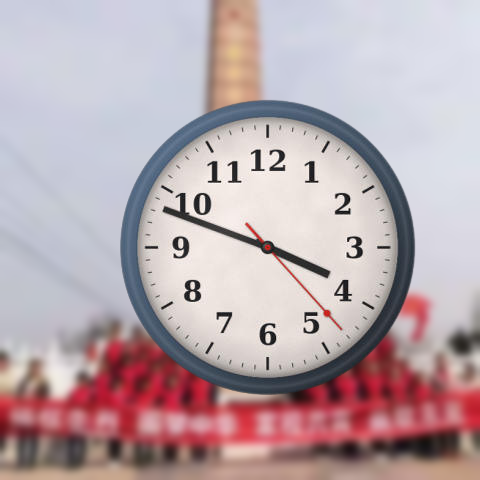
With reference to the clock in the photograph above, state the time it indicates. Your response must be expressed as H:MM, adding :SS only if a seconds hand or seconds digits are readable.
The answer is 3:48:23
